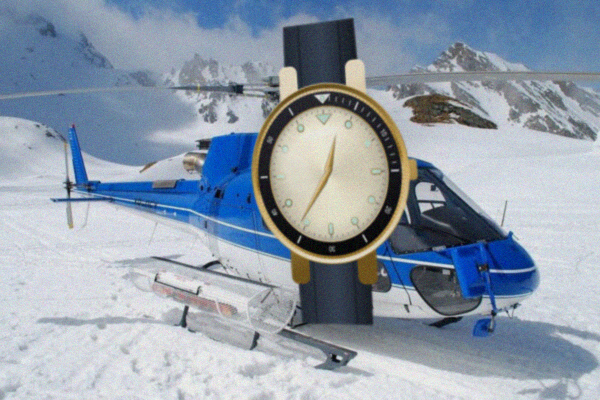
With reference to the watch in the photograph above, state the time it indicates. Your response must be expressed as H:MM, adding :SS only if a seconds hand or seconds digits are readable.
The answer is 12:36
